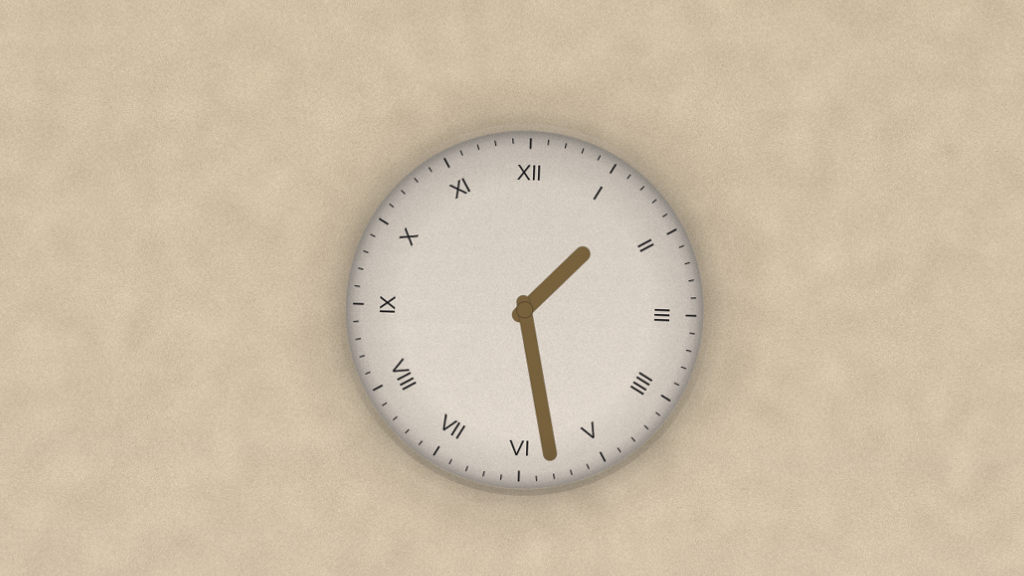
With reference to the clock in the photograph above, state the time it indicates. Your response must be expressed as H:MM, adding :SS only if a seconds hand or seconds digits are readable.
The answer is 1:28
